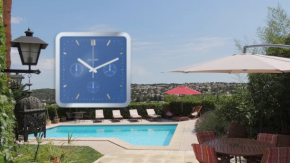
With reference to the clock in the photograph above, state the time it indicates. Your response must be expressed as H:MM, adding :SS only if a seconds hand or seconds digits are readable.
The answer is 10:11
